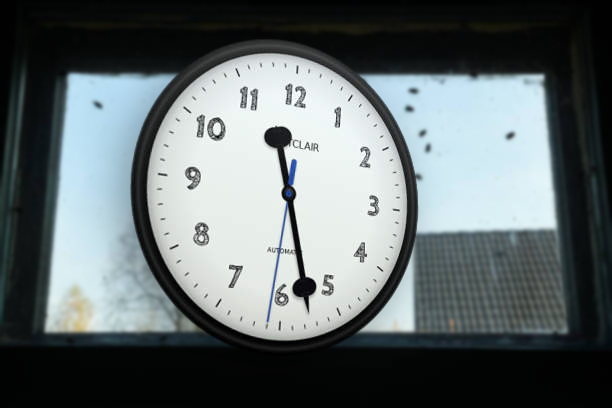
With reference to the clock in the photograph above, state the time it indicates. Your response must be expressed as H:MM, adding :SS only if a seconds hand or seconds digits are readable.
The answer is 11:27:31
